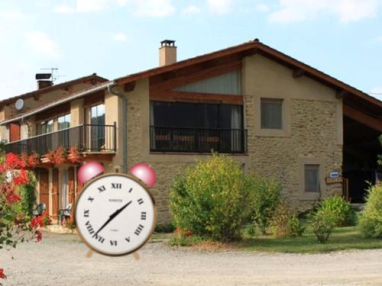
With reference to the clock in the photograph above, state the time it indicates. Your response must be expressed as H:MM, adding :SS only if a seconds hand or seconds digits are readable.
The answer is 1:37
